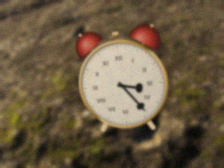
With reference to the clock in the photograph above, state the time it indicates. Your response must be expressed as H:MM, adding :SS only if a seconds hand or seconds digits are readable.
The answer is 3:24
